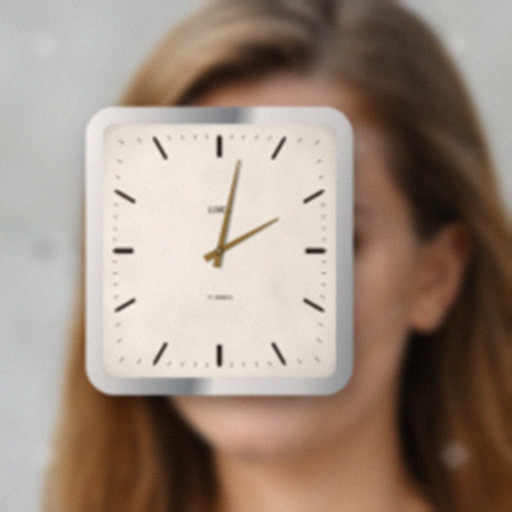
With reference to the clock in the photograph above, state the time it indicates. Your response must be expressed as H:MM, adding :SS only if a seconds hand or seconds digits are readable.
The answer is 2:02
